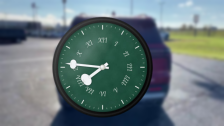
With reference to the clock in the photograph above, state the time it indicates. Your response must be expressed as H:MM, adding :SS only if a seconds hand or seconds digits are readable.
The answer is 7:46
